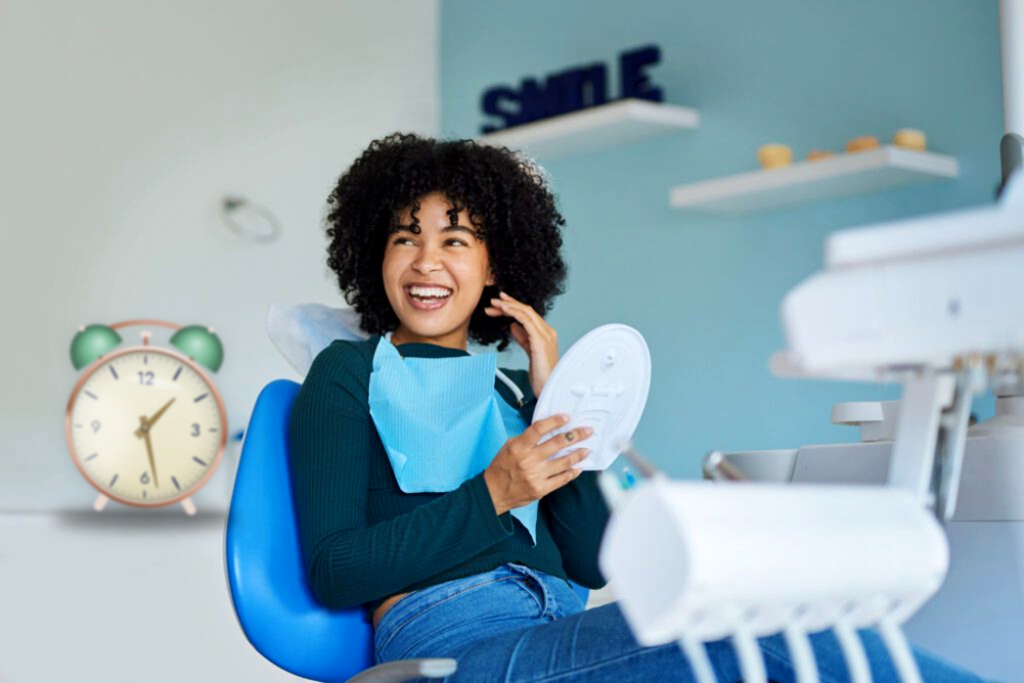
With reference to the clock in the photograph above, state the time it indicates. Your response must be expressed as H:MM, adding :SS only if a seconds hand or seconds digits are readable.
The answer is 1:28
